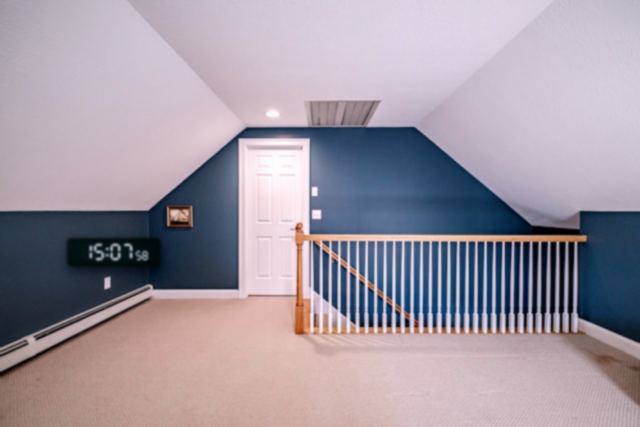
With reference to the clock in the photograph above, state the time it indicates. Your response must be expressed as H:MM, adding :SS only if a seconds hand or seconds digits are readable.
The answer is 15:07
